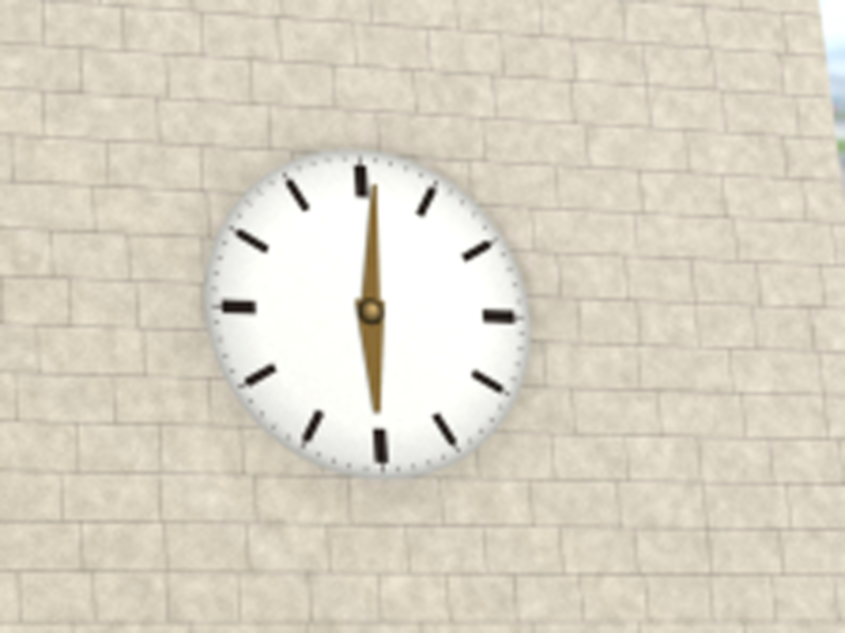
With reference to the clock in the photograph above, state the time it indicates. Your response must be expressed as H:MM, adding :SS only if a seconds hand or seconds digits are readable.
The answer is 6:01
